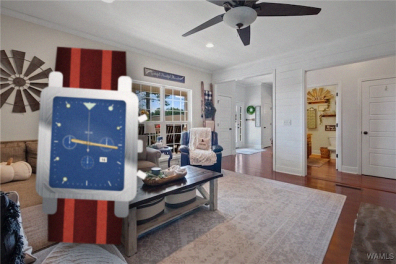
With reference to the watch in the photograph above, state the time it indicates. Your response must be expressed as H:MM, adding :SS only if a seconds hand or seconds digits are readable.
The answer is 9:16
